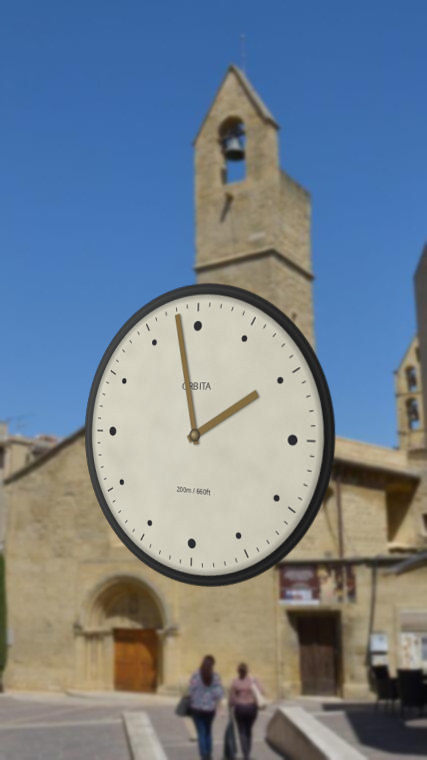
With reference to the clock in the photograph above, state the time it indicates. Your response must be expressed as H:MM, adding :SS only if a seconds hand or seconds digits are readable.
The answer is 1:58
